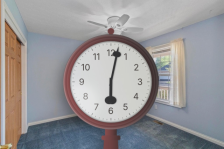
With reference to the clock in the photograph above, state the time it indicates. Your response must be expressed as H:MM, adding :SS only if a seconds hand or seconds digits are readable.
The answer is 6:02
